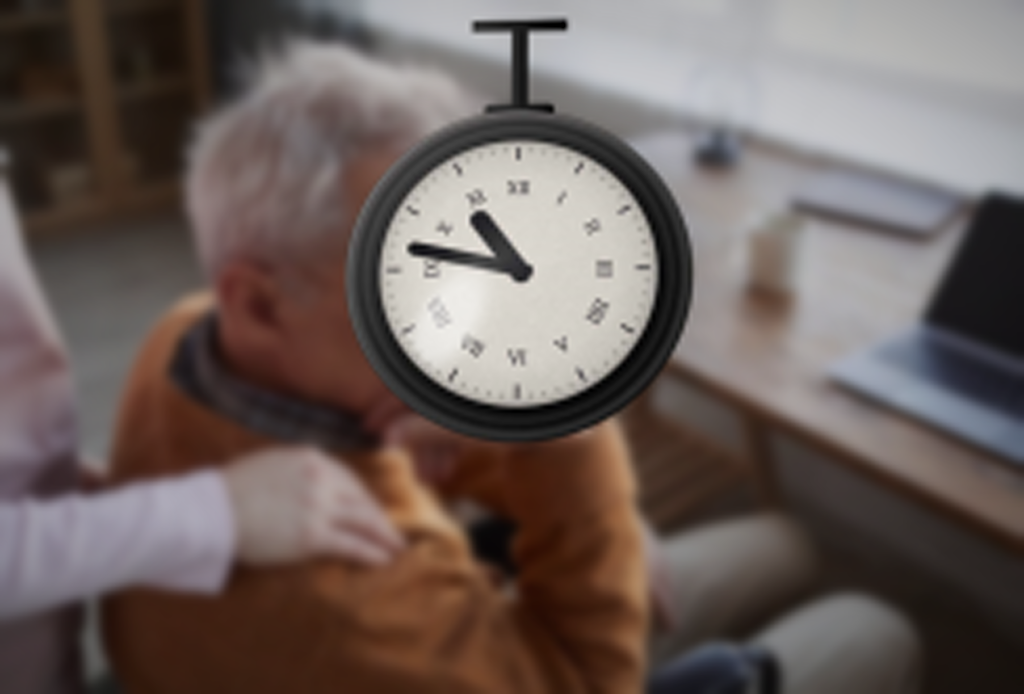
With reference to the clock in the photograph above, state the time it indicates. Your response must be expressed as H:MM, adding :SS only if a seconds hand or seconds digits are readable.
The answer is 10:47
